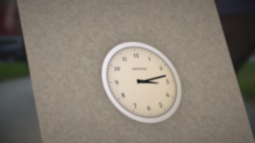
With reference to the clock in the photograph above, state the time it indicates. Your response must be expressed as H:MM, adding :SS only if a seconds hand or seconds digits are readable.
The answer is 3:13
